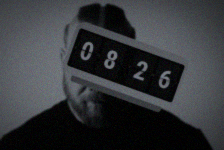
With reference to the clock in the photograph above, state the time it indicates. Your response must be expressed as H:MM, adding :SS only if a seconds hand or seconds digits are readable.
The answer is 8:26
